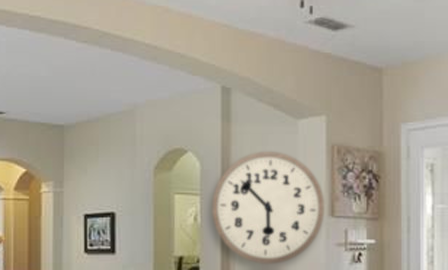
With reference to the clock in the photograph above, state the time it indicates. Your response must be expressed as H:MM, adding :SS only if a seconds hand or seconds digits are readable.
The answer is 5:52
